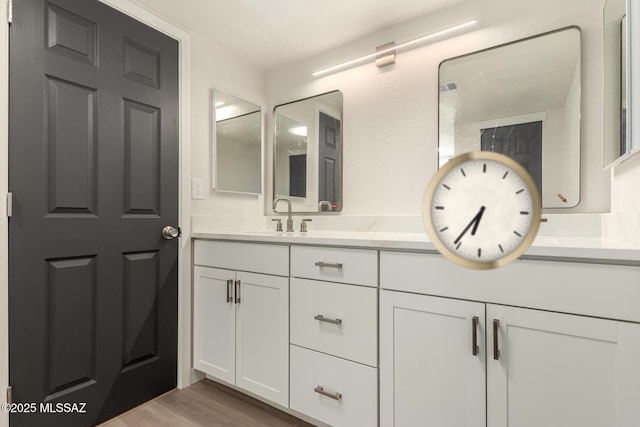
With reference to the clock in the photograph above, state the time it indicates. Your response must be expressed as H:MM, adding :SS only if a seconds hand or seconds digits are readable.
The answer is 6:36
